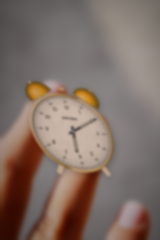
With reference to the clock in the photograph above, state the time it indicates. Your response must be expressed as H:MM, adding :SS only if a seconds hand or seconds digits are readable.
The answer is 6:10
